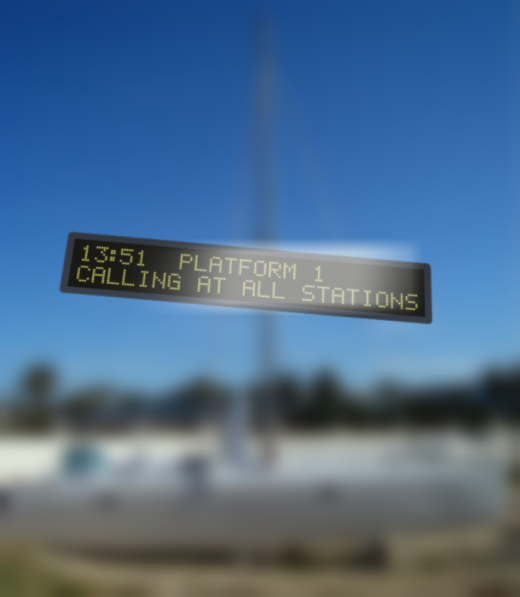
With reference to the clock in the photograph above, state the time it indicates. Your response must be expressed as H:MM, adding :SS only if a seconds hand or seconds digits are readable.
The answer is 13:51
